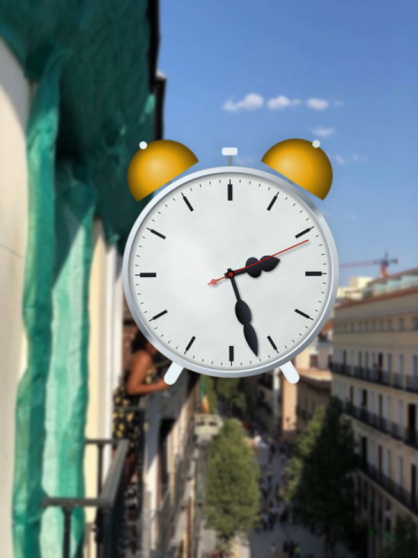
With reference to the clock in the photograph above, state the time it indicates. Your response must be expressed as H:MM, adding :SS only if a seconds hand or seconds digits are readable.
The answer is 2:27:11
